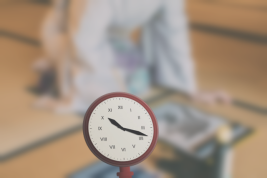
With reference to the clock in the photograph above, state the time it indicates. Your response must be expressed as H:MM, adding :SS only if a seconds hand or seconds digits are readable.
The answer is 10:18
